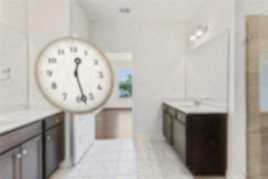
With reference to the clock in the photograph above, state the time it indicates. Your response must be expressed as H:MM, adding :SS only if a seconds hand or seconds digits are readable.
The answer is 12:28
